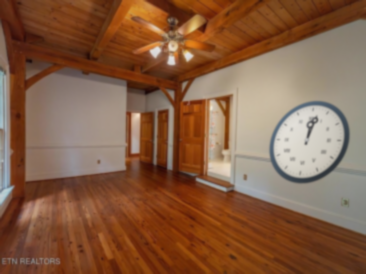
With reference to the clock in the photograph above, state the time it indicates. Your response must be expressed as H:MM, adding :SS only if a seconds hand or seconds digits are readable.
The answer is 12:02
